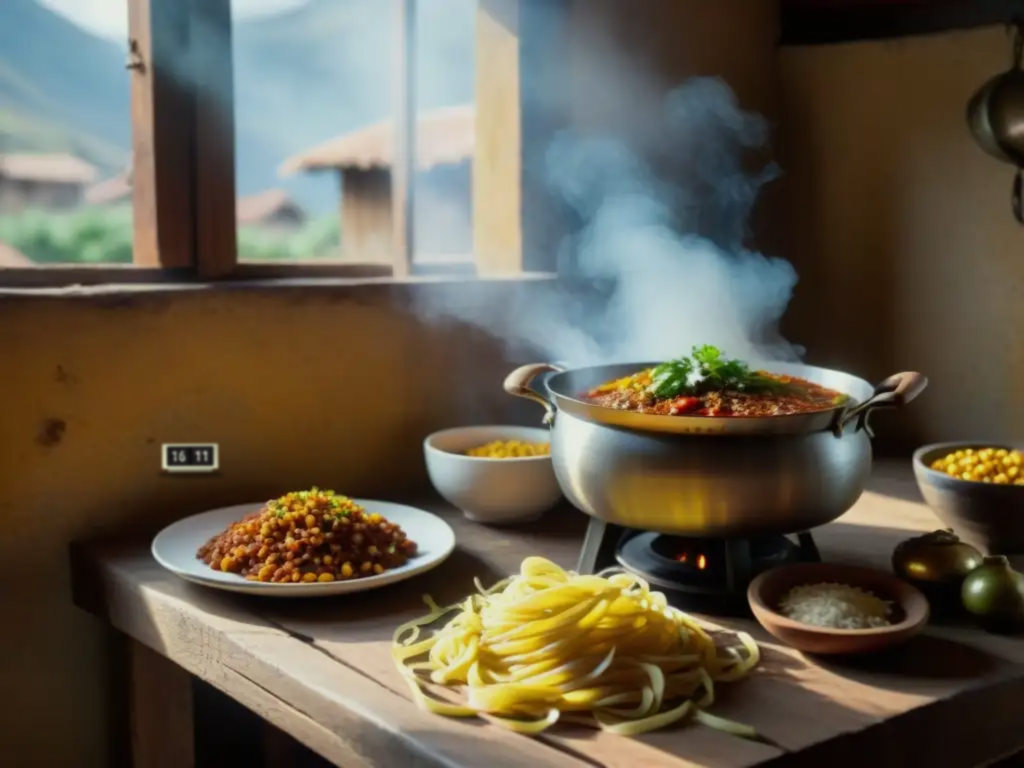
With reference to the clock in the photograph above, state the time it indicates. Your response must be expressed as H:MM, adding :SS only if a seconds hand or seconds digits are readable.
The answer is 16:11
